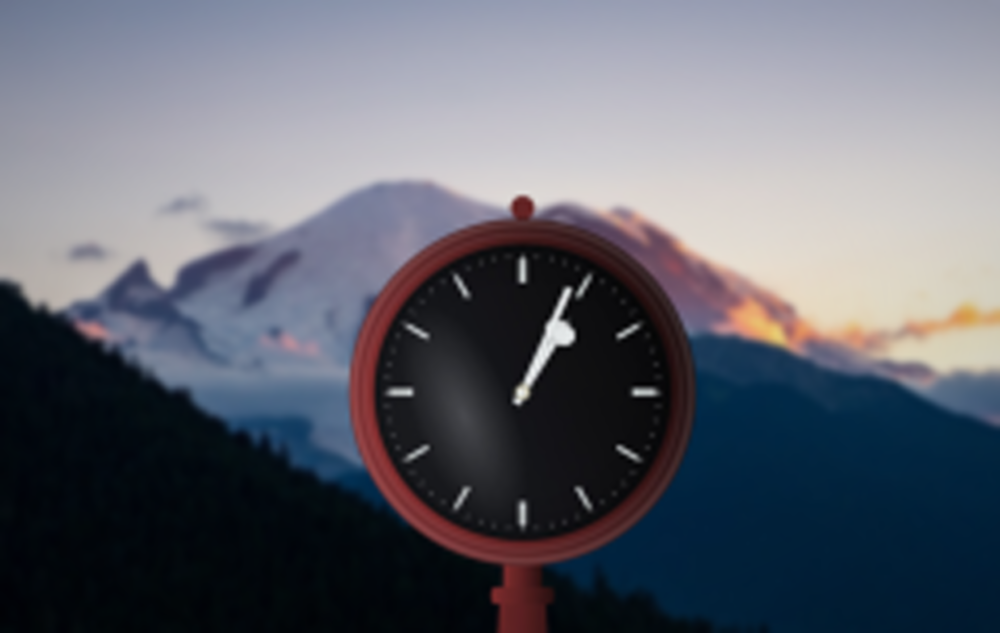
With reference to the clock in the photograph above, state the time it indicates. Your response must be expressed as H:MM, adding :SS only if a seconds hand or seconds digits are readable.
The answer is 1:04
